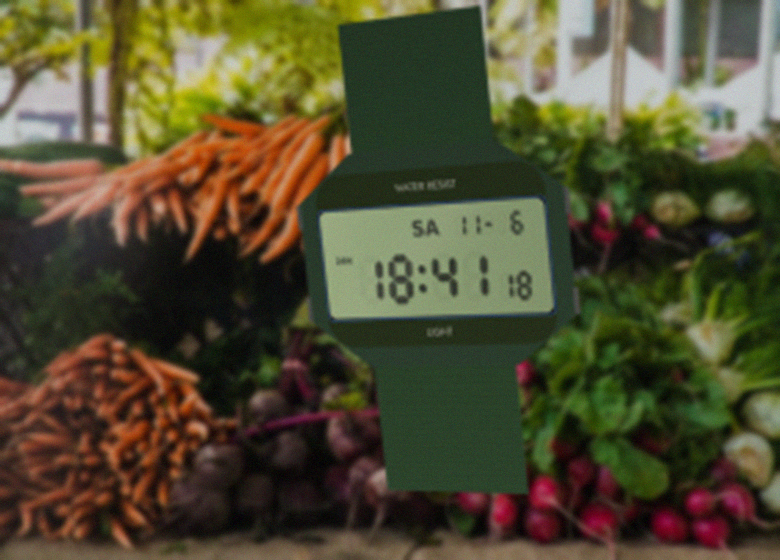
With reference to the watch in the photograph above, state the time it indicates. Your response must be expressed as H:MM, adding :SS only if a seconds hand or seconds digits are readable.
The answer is 18:41:18
